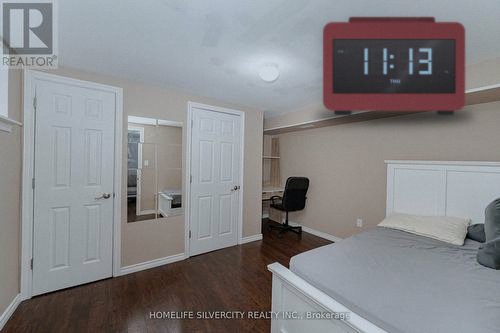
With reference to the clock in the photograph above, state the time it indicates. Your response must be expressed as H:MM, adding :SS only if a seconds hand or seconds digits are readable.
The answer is 11:13
